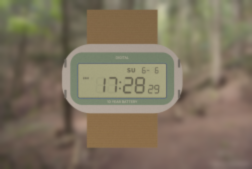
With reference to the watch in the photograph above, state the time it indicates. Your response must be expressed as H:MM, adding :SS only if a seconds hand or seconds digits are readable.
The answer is 17:28
